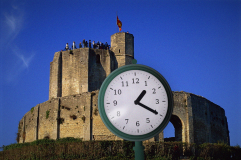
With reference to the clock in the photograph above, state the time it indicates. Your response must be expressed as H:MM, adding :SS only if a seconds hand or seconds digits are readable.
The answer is 1:20
